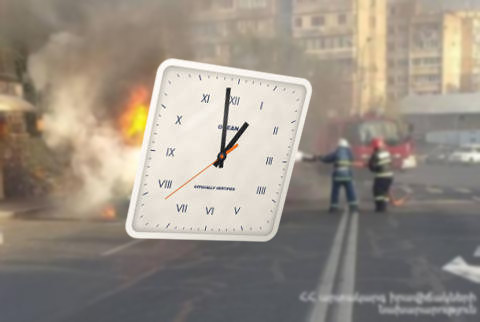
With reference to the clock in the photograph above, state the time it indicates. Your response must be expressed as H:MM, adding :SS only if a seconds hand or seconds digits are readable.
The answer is 12:58:38
